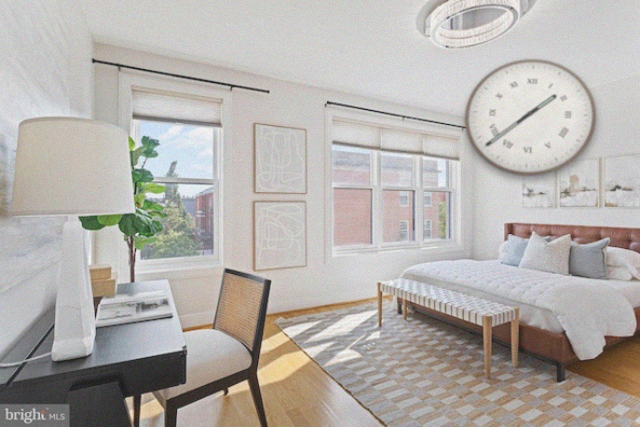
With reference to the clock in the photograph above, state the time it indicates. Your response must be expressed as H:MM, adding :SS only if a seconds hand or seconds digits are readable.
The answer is 1:38
